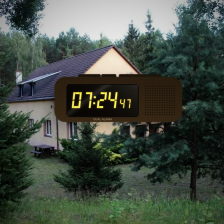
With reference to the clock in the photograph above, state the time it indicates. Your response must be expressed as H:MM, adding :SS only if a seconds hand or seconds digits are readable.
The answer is 7:24:47
